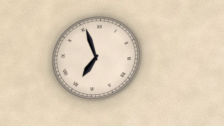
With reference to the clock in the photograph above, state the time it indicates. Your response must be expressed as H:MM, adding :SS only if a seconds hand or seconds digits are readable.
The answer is 6:56
